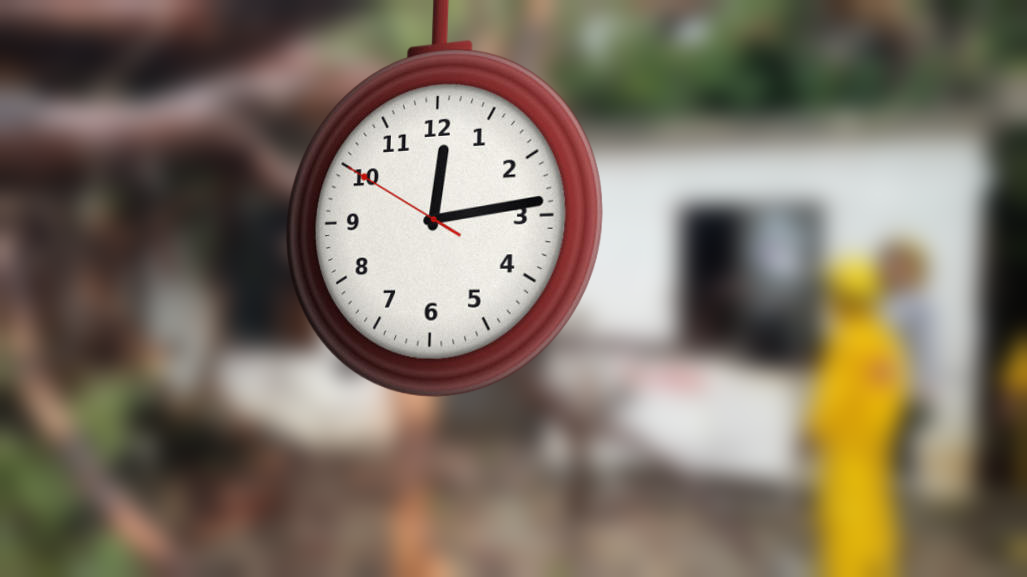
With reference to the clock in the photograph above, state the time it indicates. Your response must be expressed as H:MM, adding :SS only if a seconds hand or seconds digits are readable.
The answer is 12:13:50
